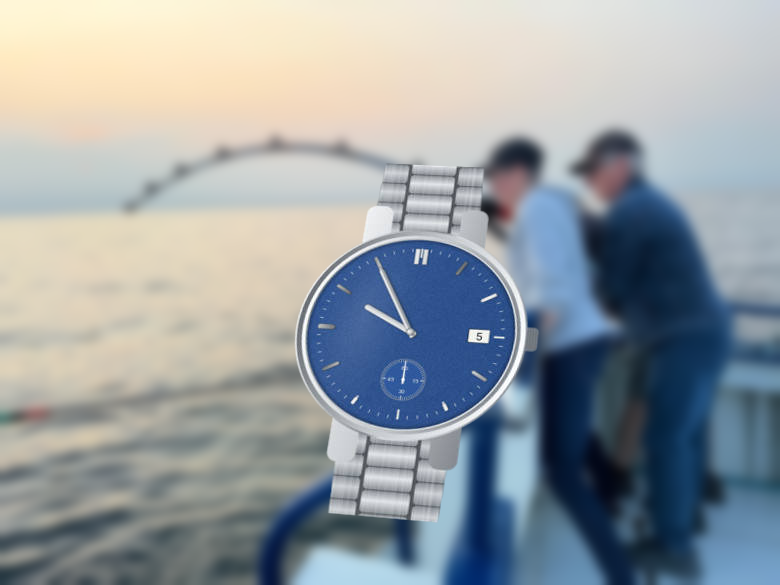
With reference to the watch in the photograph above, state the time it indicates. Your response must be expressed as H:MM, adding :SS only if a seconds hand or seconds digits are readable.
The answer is 9:55
